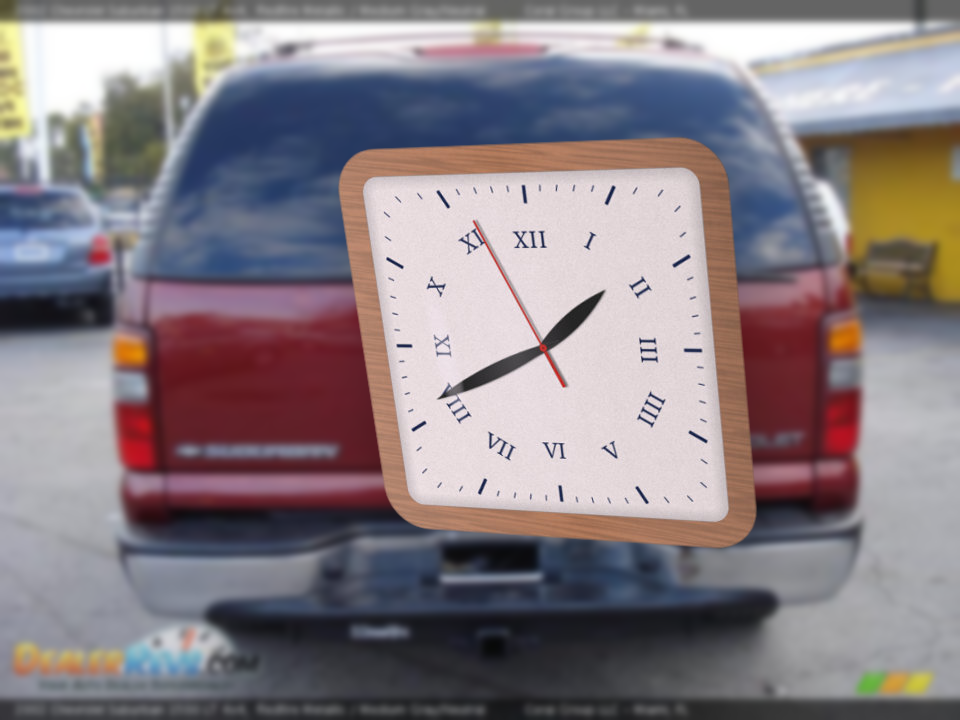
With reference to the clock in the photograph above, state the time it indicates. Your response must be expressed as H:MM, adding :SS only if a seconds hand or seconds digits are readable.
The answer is 1:40:56
